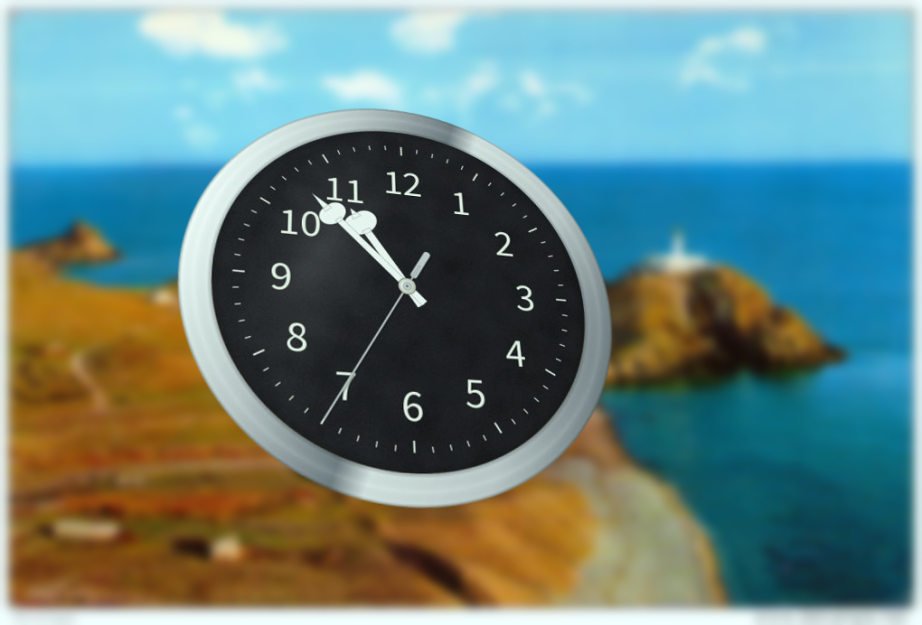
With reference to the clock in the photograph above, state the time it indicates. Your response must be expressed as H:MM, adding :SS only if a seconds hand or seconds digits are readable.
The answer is 10:52:35
